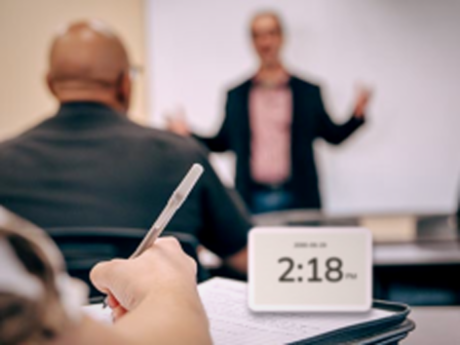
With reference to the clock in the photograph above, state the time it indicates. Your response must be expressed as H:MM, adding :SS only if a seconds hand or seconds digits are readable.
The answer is 2:18
